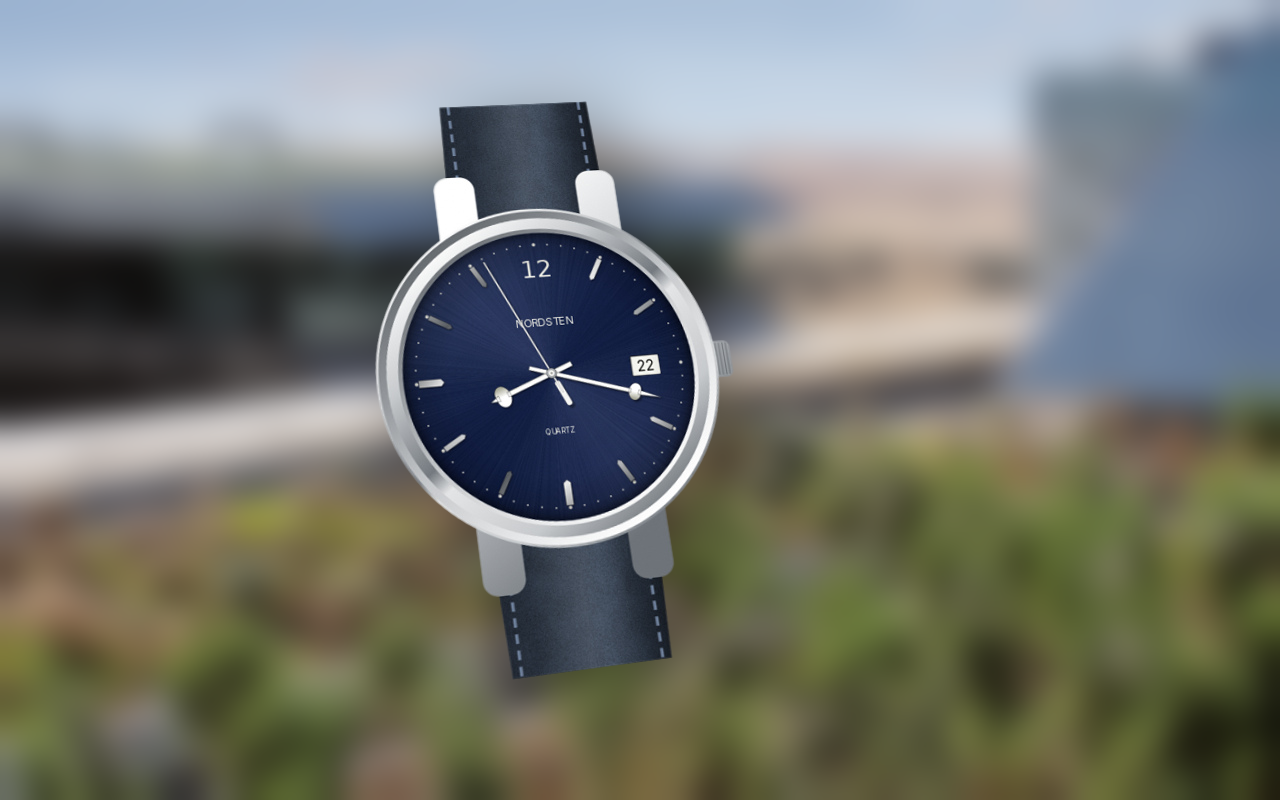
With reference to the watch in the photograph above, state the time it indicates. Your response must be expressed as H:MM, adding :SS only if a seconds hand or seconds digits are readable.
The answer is 8:17:56
